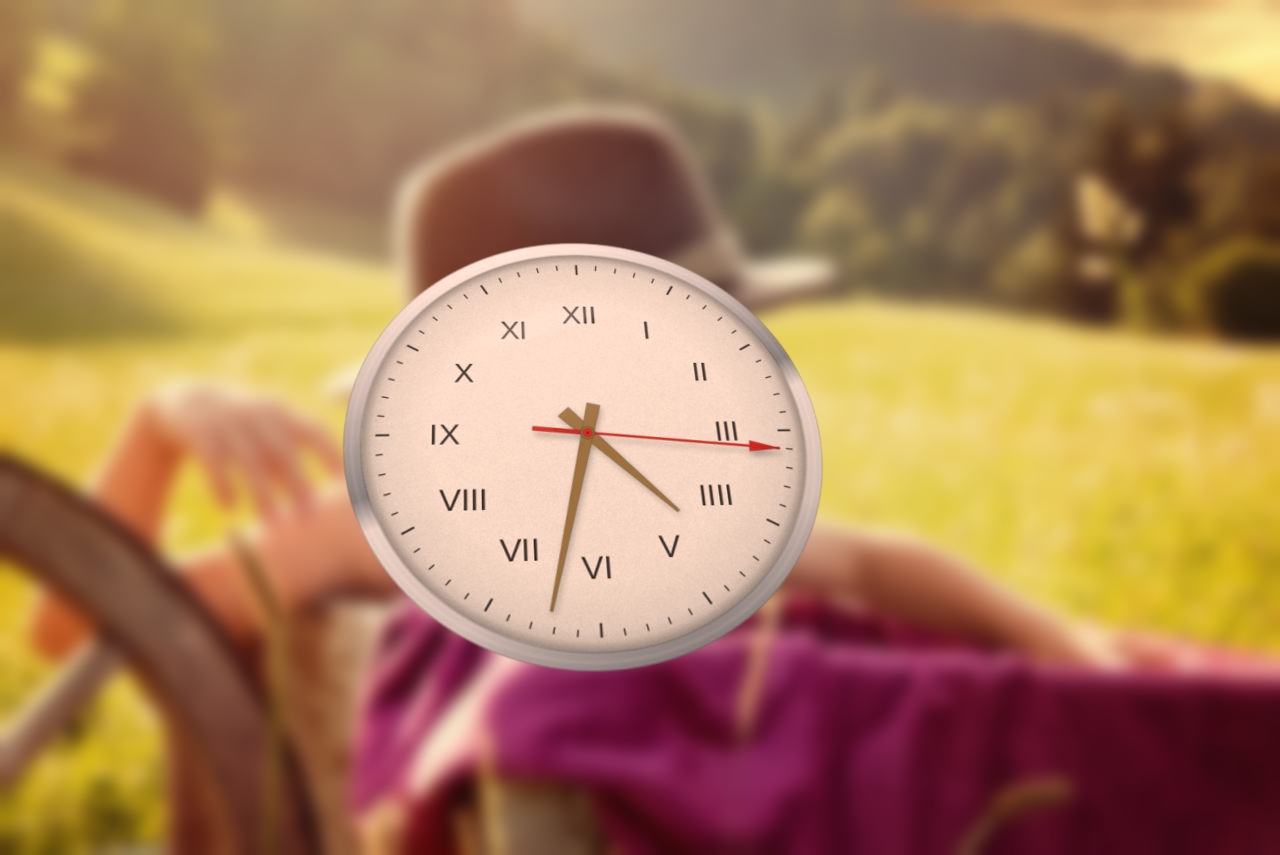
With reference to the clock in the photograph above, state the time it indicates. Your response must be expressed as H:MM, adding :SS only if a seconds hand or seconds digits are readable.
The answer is 4:32:16
